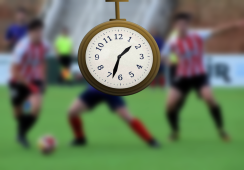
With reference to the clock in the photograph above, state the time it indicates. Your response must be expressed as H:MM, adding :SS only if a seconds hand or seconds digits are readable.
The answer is 1:33
